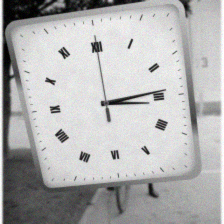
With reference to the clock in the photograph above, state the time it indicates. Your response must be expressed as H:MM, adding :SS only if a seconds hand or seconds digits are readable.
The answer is 3:14:00
